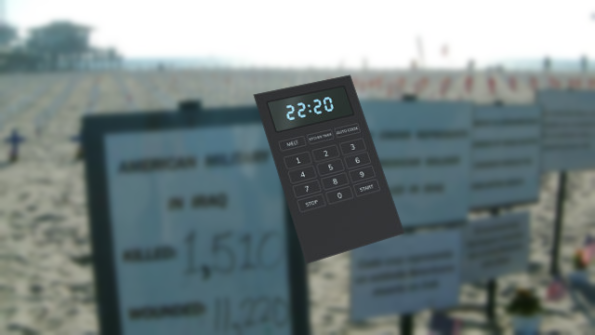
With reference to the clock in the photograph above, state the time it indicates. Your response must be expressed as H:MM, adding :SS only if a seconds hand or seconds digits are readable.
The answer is 22:20
